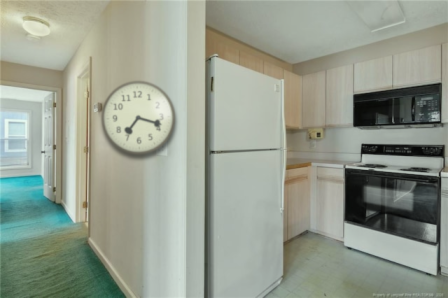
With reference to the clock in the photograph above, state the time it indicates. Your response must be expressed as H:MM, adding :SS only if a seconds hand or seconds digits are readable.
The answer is 7:18
